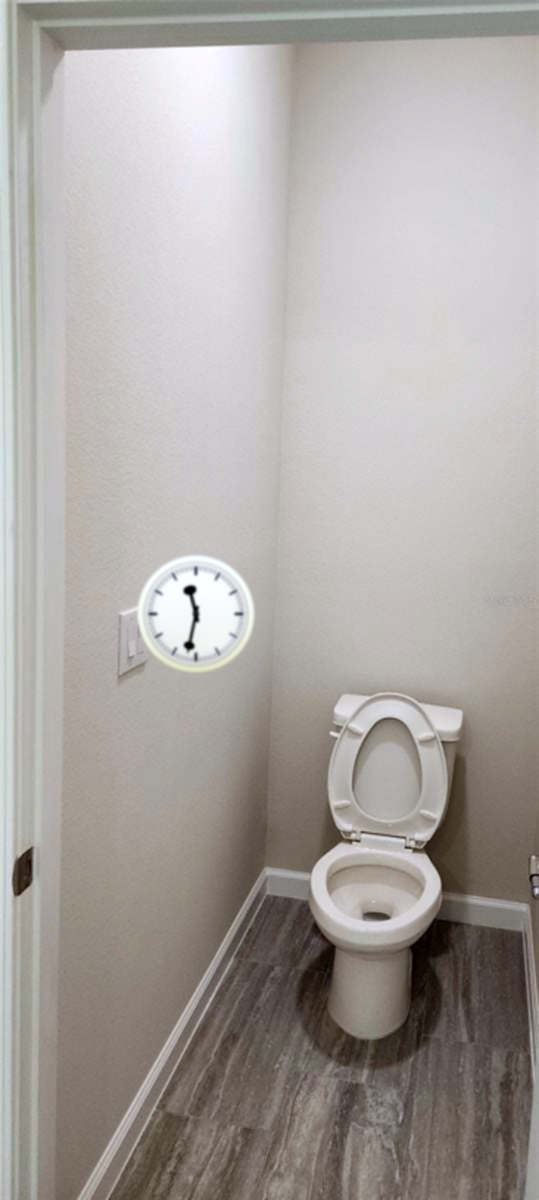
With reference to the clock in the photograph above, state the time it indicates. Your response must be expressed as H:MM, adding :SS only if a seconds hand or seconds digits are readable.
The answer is 11:32
